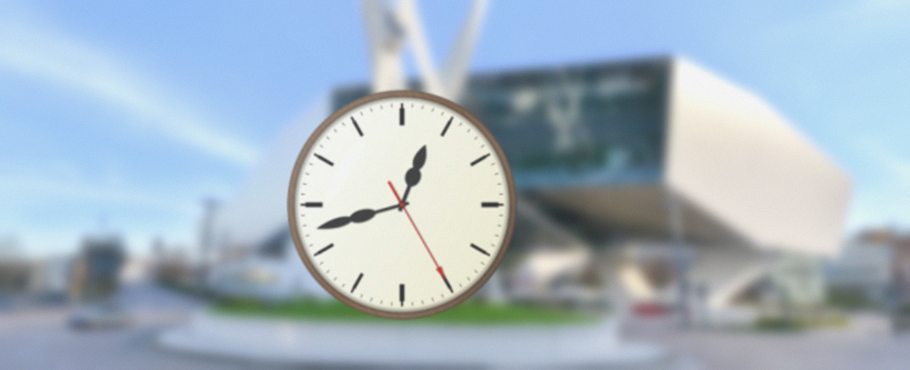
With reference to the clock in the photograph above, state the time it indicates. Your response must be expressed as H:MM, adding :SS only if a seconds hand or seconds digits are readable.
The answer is 12:42:25
